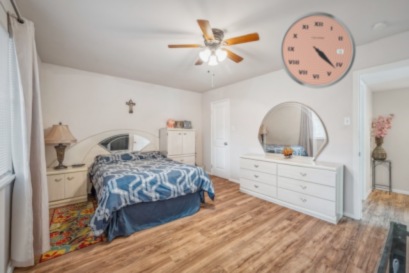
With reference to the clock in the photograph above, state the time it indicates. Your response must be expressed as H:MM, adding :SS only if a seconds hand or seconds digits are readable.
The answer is 4:22
